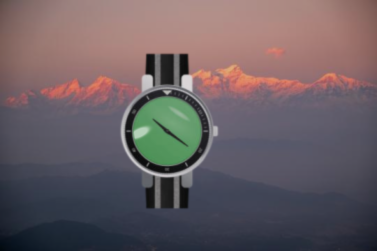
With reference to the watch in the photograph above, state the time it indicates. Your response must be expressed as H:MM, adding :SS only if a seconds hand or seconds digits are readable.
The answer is 10:21
